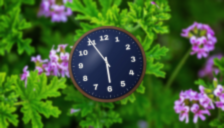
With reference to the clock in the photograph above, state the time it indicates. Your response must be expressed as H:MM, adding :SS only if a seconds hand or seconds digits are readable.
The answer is 5:55
